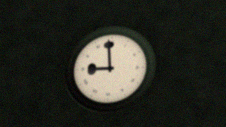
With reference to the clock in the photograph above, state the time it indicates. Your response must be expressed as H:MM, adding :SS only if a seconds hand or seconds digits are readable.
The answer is 8:59
